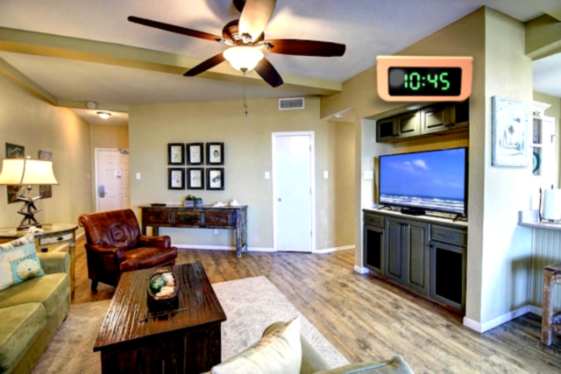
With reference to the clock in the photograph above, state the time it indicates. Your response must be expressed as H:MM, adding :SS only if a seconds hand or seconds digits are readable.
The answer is 10:45
